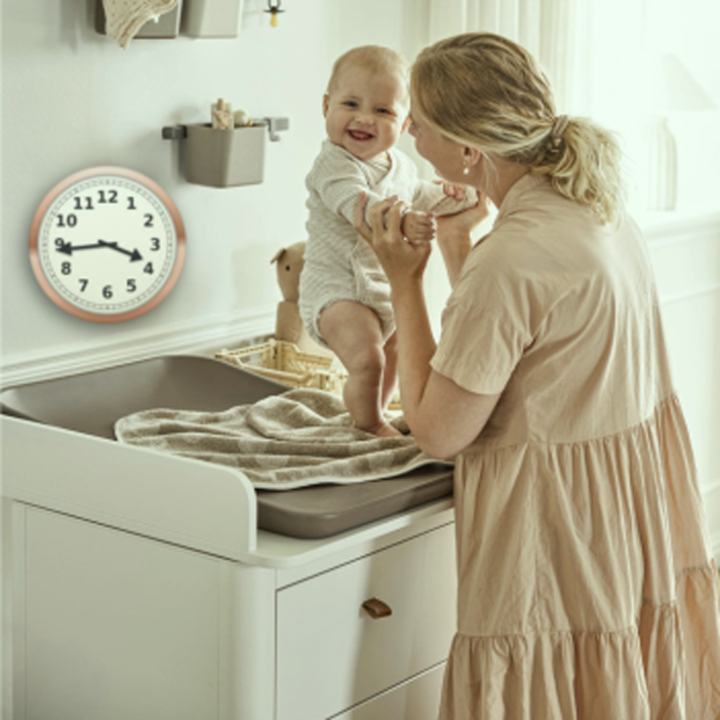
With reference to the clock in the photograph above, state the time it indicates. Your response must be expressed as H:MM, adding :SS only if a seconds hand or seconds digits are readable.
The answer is 3:44
